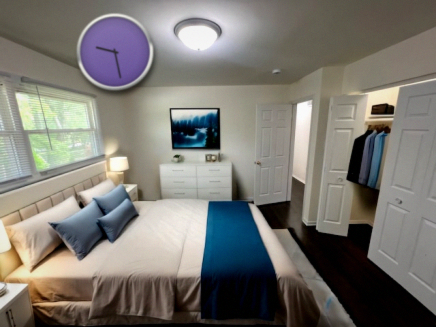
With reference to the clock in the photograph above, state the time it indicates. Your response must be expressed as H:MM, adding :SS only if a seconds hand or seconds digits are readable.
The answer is 9:28
